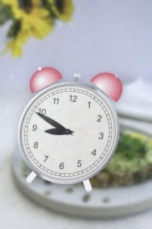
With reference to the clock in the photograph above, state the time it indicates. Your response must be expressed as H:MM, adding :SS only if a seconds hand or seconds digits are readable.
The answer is 8:49
